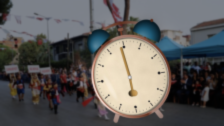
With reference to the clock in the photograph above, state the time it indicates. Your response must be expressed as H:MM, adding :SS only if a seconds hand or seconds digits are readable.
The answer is 5:59
